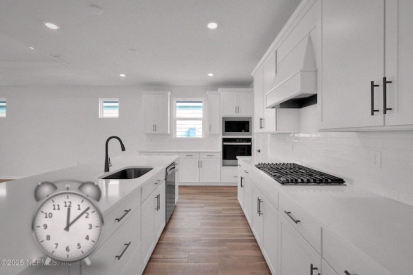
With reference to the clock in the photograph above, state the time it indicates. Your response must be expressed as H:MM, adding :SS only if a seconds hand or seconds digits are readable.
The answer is 12:08
